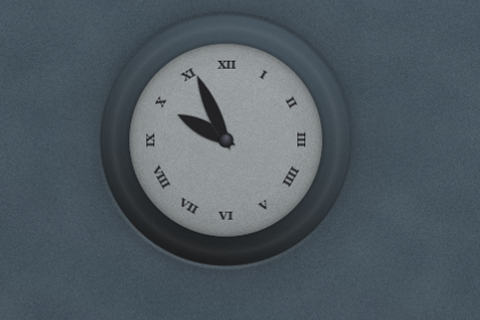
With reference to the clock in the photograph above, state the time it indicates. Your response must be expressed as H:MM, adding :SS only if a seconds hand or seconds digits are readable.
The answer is 9:56
